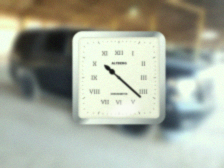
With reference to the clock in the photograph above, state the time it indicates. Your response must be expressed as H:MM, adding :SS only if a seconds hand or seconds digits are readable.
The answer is 10:22
